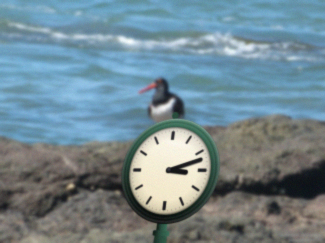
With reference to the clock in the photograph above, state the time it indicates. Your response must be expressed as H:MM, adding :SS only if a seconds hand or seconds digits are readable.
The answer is 3:12
